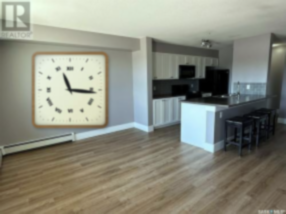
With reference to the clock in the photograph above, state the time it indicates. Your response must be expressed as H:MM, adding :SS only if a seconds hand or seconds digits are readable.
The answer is 11:16
